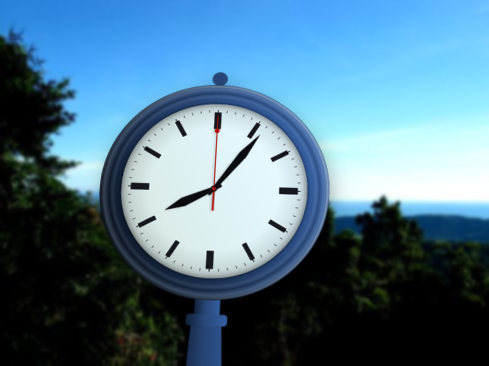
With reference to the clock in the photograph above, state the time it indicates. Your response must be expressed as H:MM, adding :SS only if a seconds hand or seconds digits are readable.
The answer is 8:06:00
